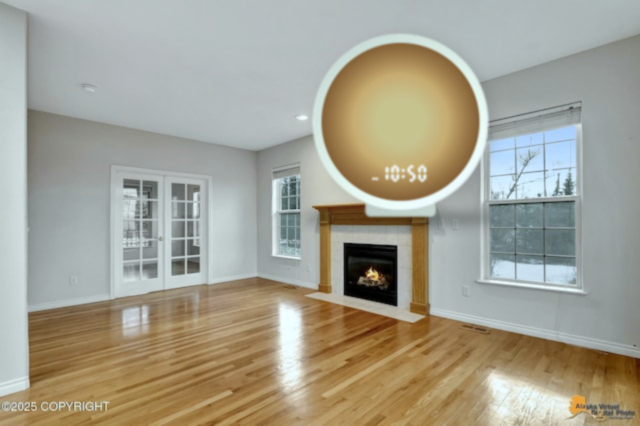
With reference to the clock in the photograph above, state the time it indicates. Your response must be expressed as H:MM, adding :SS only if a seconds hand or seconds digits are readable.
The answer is 10:50
